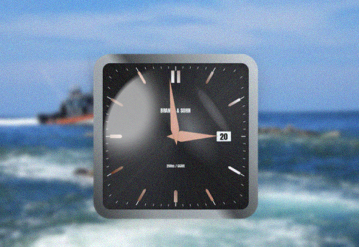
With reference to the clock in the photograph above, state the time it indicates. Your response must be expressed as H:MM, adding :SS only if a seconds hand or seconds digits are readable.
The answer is 2:59
